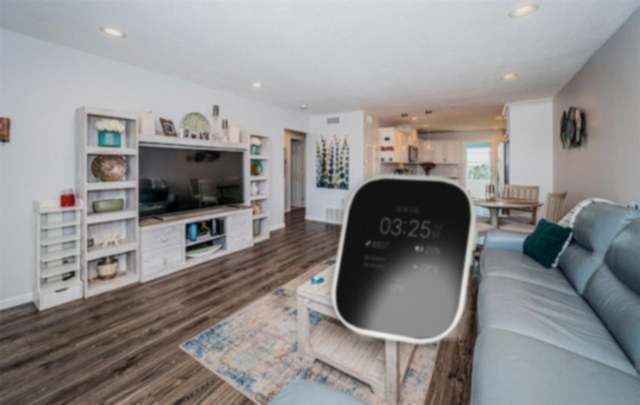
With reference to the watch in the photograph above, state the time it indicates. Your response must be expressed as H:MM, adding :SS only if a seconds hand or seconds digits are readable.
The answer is 3:25
